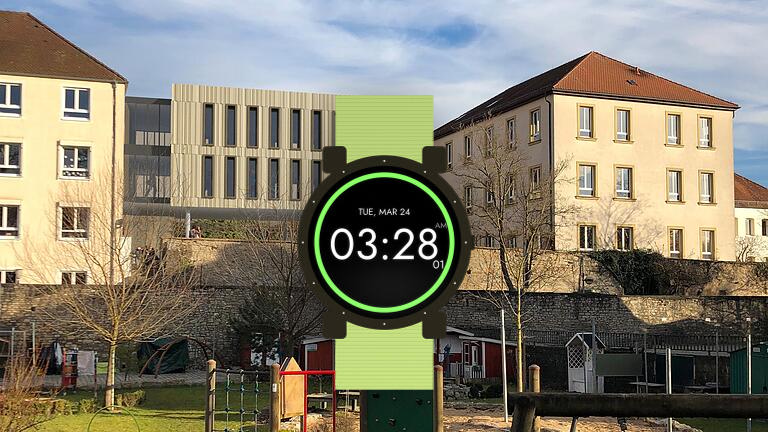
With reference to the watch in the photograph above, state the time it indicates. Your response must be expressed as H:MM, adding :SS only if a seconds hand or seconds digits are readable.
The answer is 3:28:01
